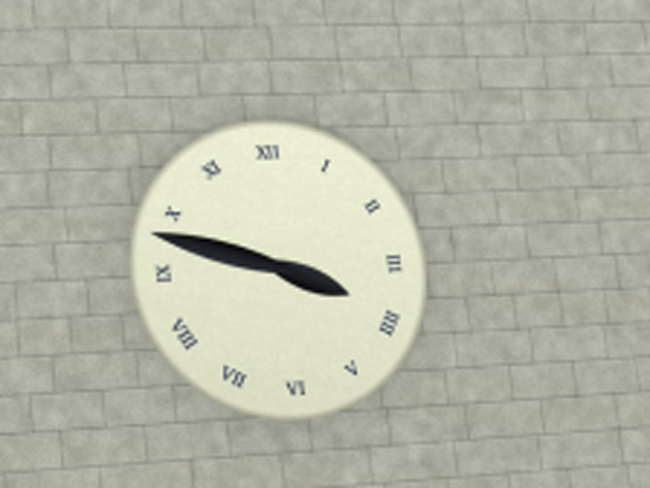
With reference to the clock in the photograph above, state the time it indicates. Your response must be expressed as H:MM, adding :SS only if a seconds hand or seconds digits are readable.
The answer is 3:48
